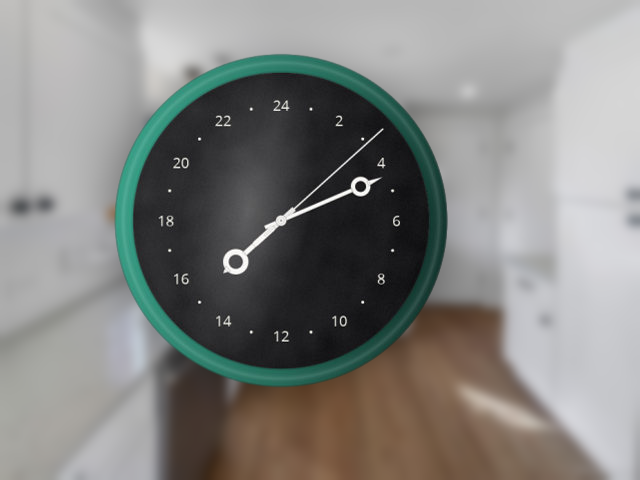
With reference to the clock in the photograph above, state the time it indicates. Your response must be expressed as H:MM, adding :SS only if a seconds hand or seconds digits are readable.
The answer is 15:11:08
